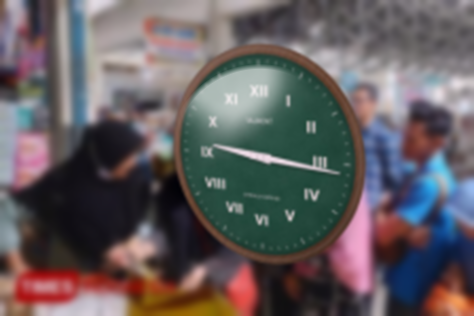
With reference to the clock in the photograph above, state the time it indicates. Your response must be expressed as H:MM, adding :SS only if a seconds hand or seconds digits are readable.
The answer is 9:16
